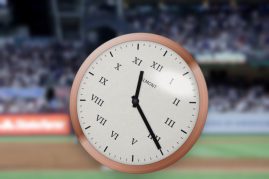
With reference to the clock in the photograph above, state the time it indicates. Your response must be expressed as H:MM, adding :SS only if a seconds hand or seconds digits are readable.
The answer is 11:20
